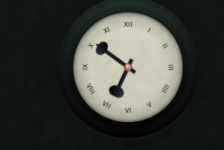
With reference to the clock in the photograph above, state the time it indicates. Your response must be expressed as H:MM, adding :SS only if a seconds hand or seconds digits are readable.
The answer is 6:51
